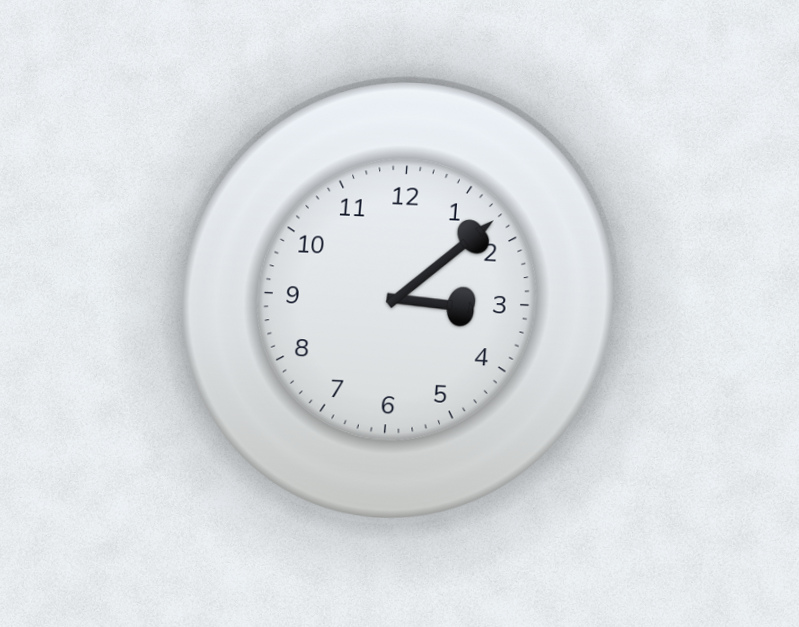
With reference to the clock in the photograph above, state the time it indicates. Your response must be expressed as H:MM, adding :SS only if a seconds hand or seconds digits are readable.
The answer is 3:08
